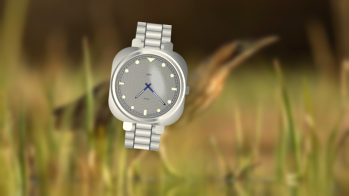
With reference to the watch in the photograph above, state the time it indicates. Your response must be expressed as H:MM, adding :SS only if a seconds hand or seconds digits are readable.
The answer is 7:22
